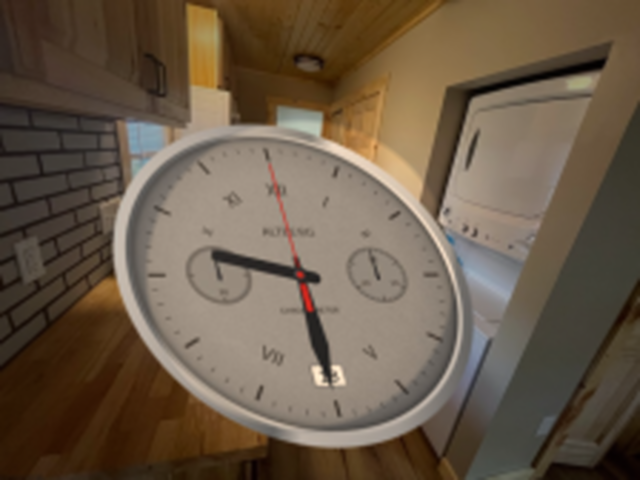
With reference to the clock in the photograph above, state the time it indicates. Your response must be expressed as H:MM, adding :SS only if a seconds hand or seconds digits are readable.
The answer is 9:30
